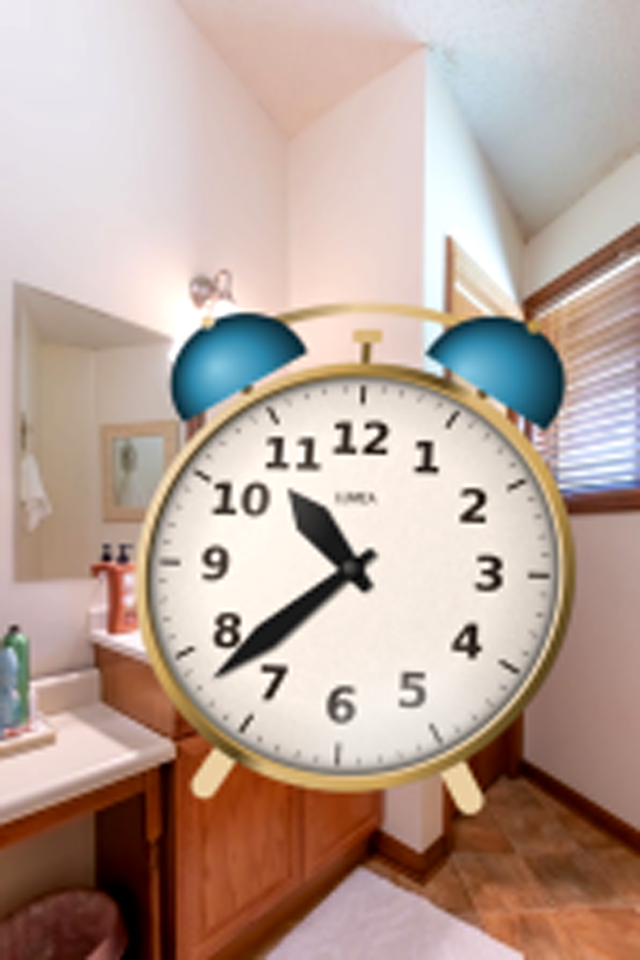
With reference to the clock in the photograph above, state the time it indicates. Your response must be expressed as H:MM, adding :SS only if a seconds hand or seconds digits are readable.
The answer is 10:38
